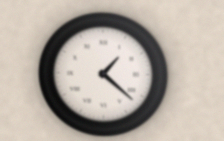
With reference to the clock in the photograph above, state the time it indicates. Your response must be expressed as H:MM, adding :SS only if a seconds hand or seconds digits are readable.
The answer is 1:22
